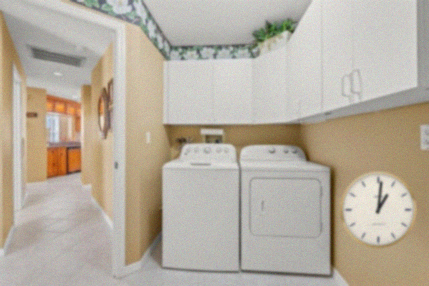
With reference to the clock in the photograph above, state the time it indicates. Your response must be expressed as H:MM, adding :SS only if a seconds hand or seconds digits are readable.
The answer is 1:01
